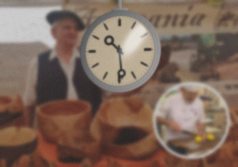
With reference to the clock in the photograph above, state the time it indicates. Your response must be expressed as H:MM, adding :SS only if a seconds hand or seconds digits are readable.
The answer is 10:29
